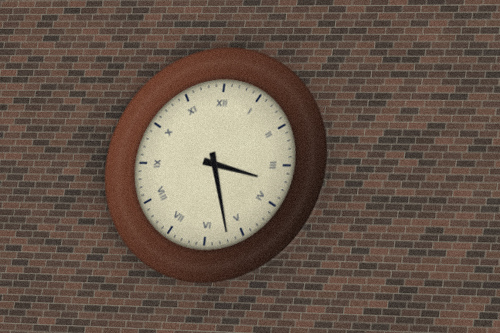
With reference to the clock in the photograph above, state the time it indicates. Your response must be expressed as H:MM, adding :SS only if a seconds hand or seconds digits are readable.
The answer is 3:27
